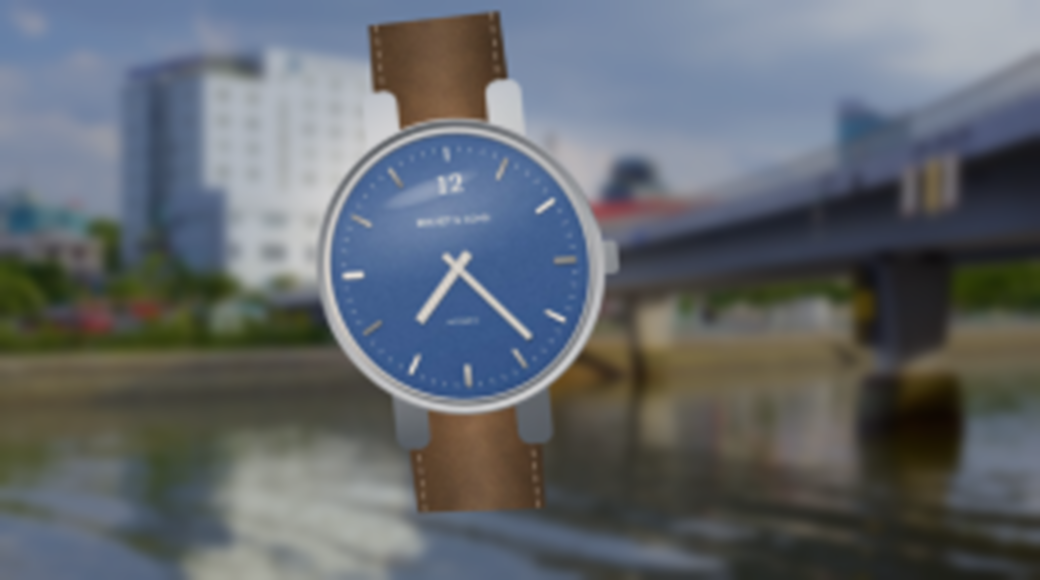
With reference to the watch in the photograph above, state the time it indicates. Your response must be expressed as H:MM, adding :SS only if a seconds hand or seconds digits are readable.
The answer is 7:23
